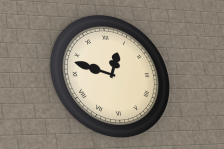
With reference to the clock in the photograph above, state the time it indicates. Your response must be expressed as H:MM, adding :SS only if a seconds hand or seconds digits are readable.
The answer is 12:48
